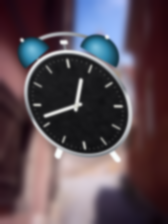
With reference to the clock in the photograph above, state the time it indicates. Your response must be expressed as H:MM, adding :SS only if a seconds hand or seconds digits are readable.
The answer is 12:42
